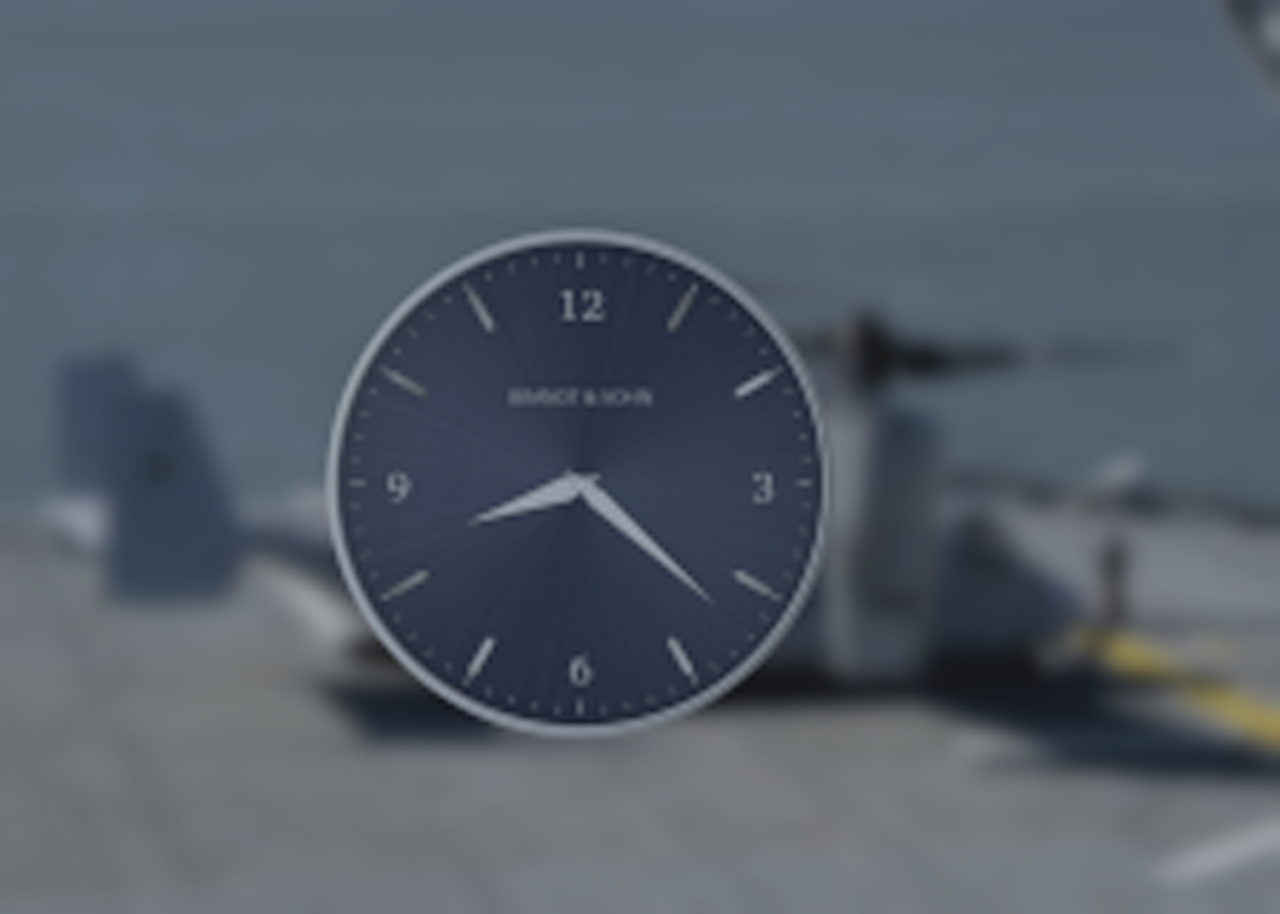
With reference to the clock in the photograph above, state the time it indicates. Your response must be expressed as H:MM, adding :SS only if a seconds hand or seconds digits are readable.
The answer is 8:22
